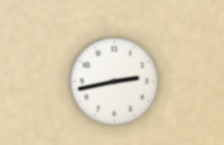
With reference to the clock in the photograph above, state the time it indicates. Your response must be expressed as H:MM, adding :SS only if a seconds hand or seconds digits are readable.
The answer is 2:43
